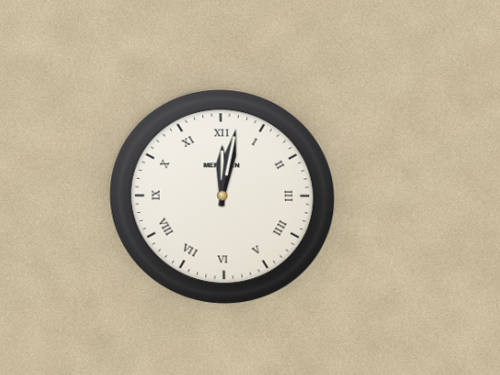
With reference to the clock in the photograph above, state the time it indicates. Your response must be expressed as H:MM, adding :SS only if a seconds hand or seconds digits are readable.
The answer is 12:02
